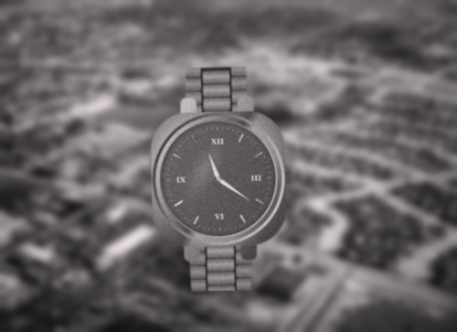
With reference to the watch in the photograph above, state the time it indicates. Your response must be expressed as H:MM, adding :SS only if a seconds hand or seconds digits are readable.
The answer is 11:21
